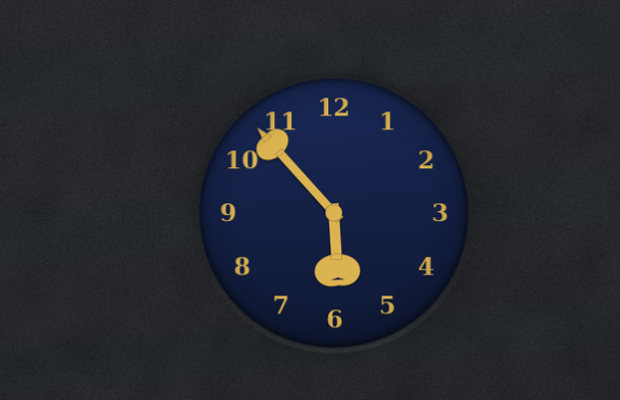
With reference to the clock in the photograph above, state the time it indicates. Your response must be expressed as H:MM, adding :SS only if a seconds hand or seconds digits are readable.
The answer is 5:53
